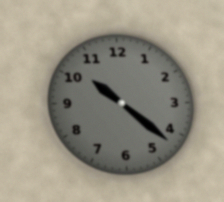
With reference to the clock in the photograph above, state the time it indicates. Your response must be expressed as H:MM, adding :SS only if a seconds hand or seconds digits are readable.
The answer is 10:22
